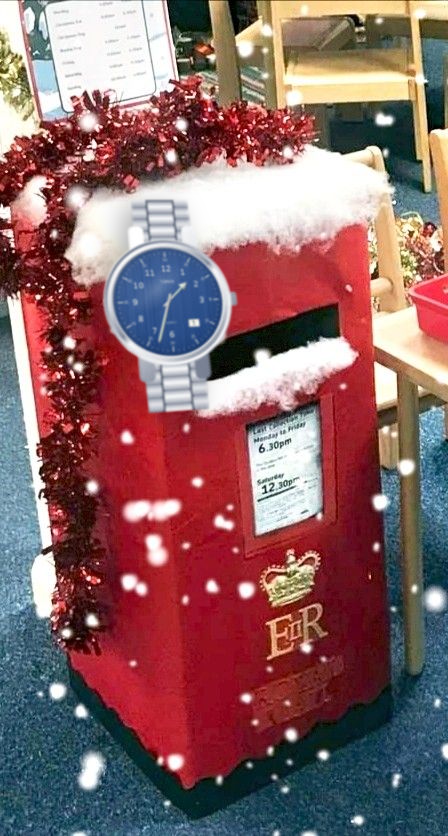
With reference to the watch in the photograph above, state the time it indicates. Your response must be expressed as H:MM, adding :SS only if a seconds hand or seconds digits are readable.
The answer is 1:33
